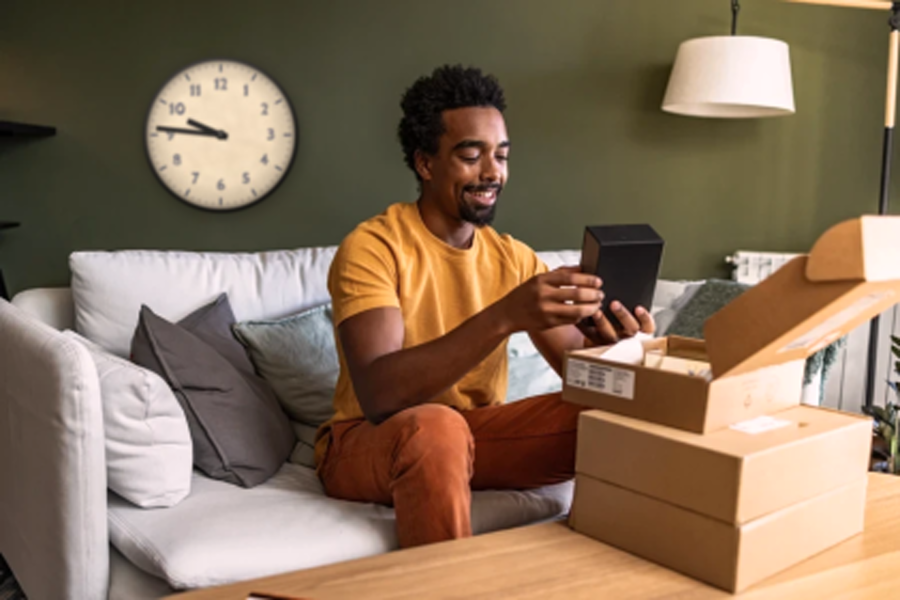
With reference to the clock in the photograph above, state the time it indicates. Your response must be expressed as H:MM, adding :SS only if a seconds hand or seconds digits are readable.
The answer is 9:46
